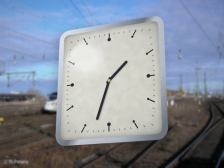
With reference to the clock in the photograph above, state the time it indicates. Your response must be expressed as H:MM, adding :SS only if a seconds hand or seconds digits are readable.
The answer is 1:33
